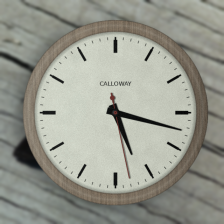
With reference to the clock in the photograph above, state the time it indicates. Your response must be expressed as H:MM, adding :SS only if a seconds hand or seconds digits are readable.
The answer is 5:17:28
